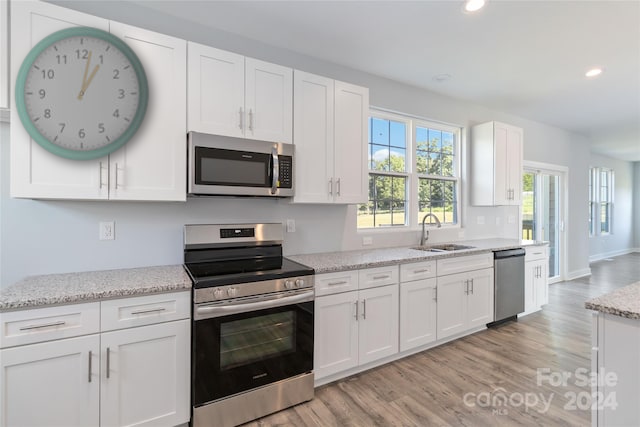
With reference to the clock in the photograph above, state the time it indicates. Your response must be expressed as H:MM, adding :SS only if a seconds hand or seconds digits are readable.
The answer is 1:02
